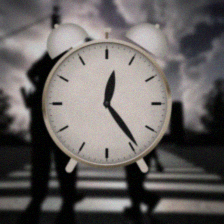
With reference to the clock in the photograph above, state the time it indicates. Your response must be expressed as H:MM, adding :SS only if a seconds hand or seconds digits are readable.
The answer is 12:24
